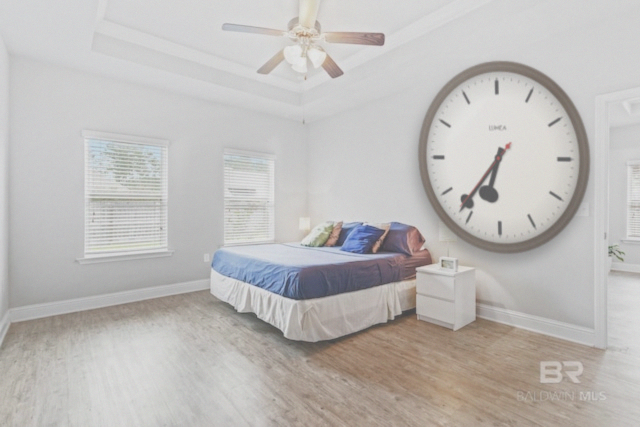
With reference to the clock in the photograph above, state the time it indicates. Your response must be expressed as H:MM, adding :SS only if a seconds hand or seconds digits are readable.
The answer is 6:36:37
